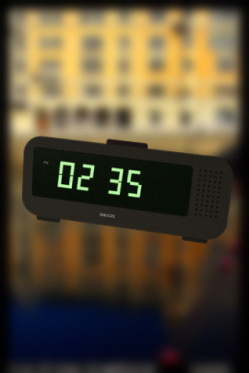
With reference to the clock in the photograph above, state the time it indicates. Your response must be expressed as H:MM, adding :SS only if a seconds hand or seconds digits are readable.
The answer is 2:35
